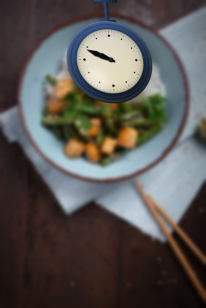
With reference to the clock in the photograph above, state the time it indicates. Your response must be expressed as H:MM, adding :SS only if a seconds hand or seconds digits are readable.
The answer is 9:49
